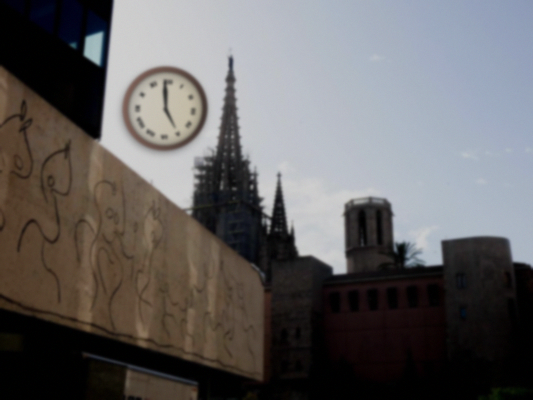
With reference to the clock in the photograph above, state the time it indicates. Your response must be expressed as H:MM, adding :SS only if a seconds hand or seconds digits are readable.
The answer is 4:59
